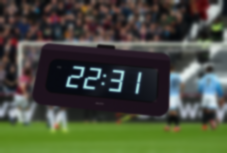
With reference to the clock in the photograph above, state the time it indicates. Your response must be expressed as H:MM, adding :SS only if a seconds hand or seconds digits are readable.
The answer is 22:31
